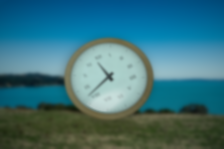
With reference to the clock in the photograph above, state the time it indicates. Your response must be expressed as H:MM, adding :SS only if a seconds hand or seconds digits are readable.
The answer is 11:42
